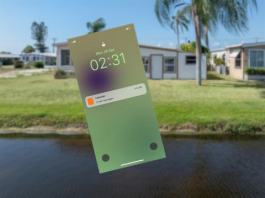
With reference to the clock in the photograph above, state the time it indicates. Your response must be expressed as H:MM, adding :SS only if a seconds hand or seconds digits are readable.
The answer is 2:31
